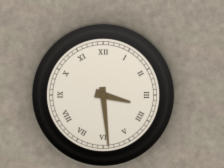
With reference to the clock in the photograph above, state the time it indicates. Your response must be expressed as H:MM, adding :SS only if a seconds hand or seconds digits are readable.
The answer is 3:29
